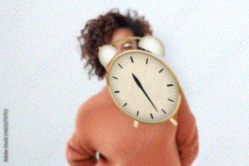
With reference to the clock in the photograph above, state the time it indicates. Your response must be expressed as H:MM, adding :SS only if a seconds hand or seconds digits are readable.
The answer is 11:27
